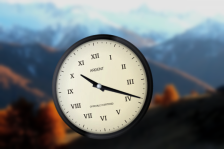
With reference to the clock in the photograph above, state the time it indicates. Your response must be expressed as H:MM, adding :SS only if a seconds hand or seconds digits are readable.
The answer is 10:19
